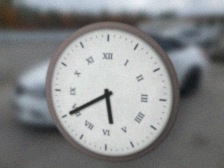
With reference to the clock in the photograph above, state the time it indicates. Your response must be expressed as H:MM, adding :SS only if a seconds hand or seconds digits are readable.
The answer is 5:40
